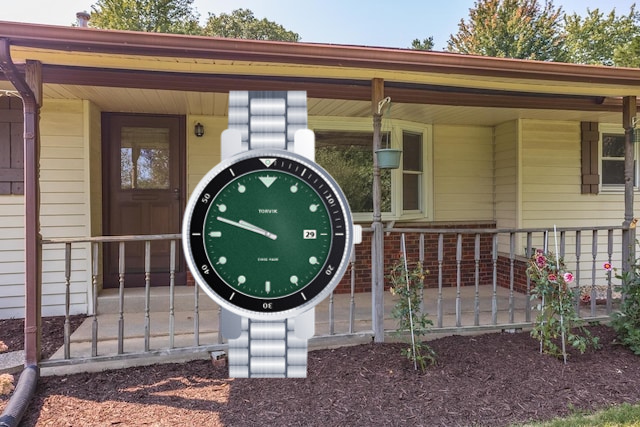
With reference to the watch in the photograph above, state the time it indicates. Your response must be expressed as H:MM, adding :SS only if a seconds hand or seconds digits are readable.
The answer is 9:48
